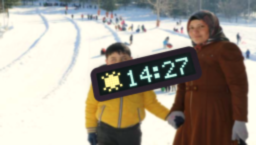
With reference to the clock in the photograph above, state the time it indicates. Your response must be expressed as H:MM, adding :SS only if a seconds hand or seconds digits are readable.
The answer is 14:27
